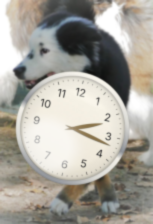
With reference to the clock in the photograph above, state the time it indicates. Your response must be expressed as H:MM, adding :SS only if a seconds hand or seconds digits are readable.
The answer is 2:17
